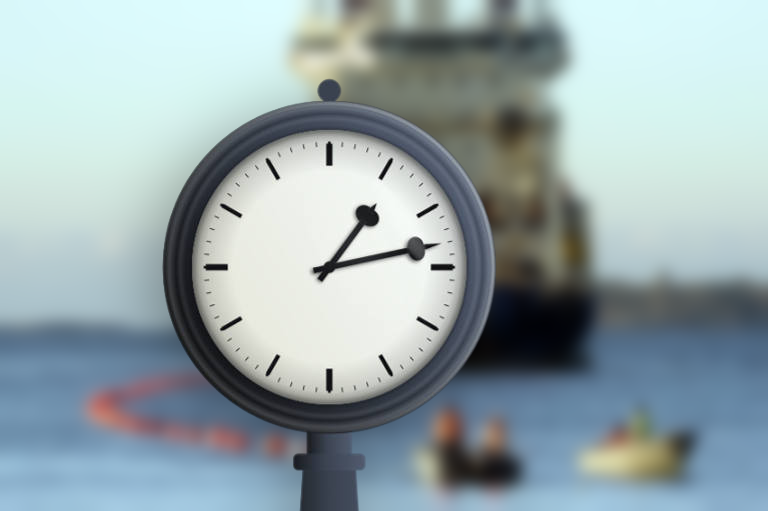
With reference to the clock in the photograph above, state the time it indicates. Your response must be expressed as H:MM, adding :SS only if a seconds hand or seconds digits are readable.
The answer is 1:13
